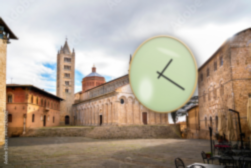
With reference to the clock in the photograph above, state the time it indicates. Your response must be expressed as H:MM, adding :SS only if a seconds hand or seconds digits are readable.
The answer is 1:20
